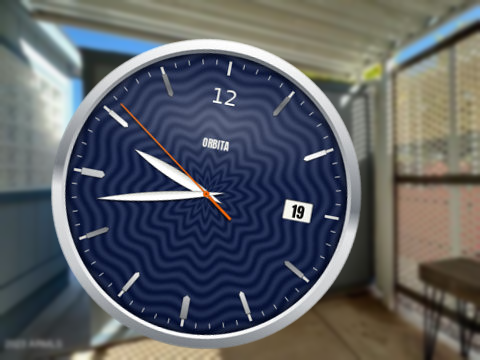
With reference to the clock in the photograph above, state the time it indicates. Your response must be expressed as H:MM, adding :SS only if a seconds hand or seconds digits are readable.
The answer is 9:42:51
